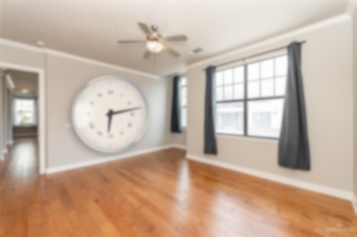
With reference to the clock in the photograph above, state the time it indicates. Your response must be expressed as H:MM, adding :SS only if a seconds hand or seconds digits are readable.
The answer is 6:13
